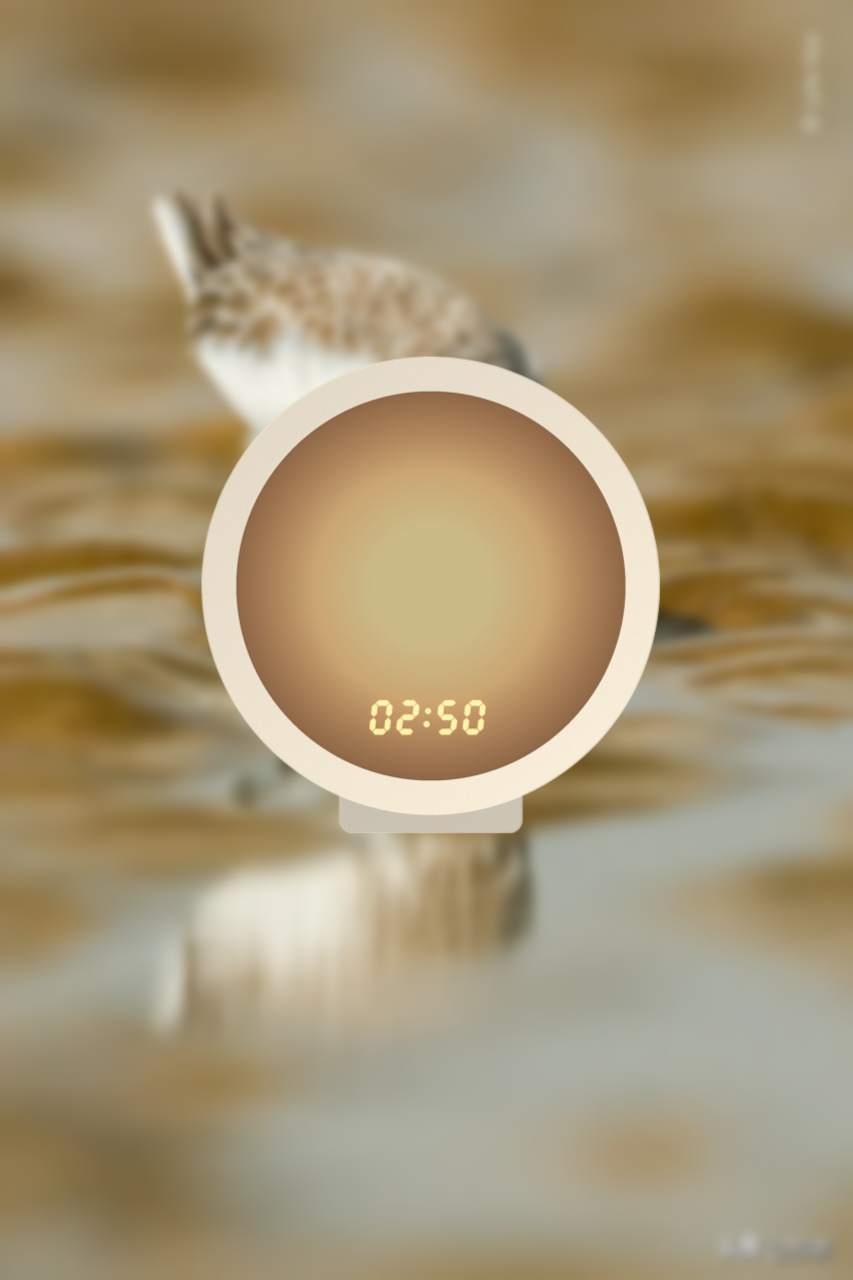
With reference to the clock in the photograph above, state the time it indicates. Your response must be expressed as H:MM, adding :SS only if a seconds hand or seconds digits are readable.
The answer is 2:50
